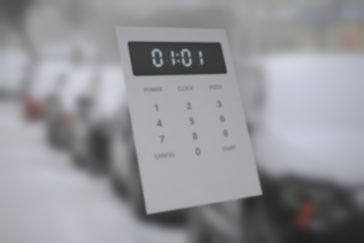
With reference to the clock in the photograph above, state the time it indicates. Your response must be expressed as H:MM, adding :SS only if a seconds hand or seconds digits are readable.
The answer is 1:01
